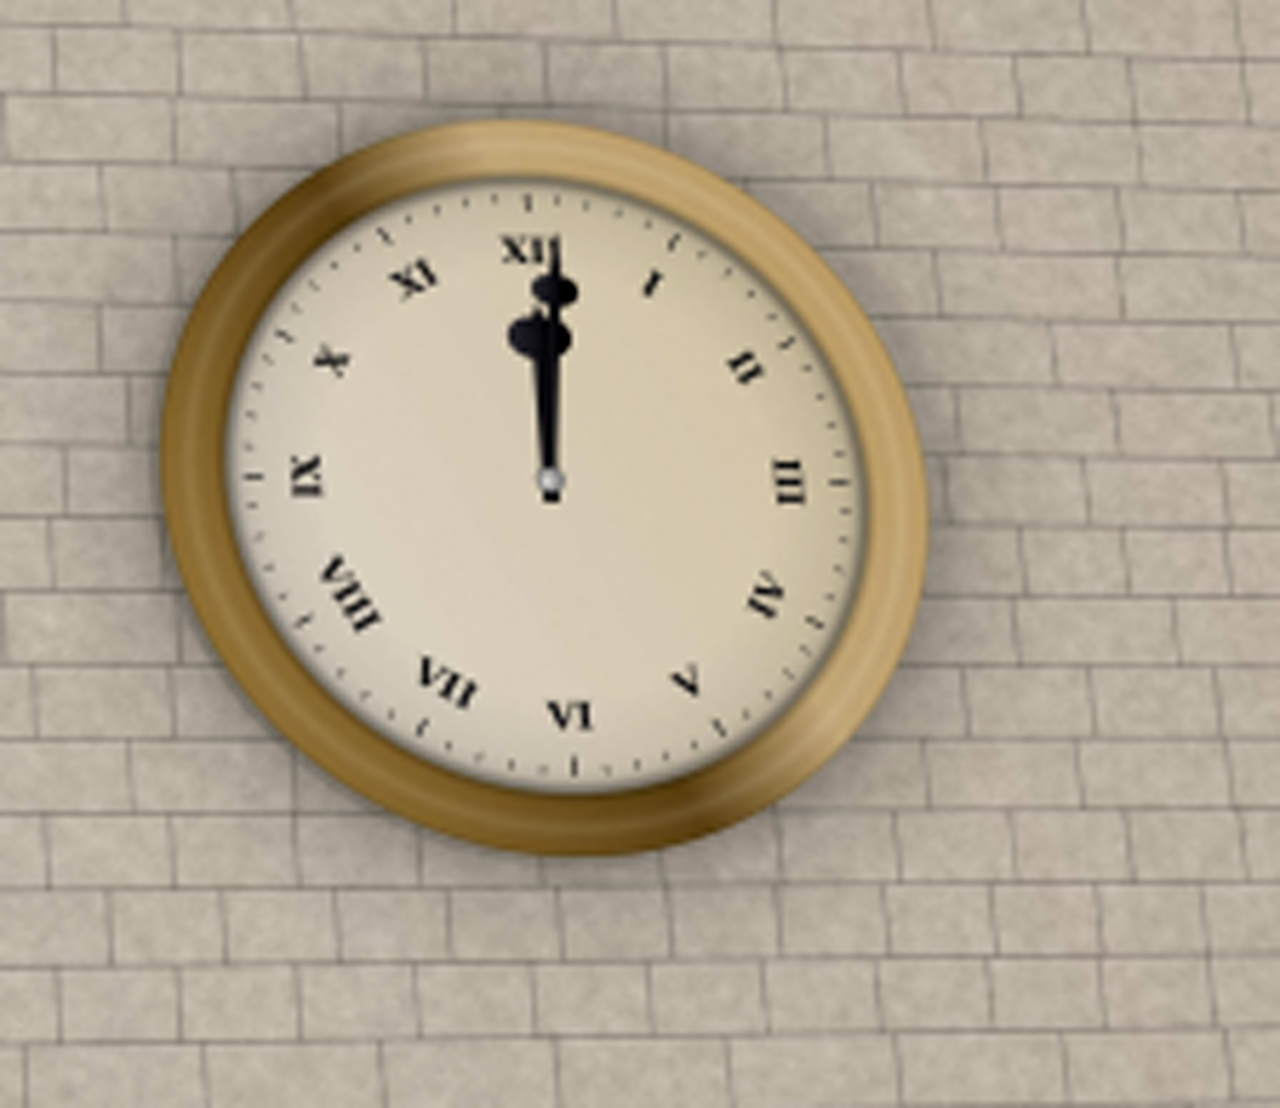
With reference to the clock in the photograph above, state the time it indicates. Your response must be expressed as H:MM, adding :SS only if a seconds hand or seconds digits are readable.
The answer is 12:01
